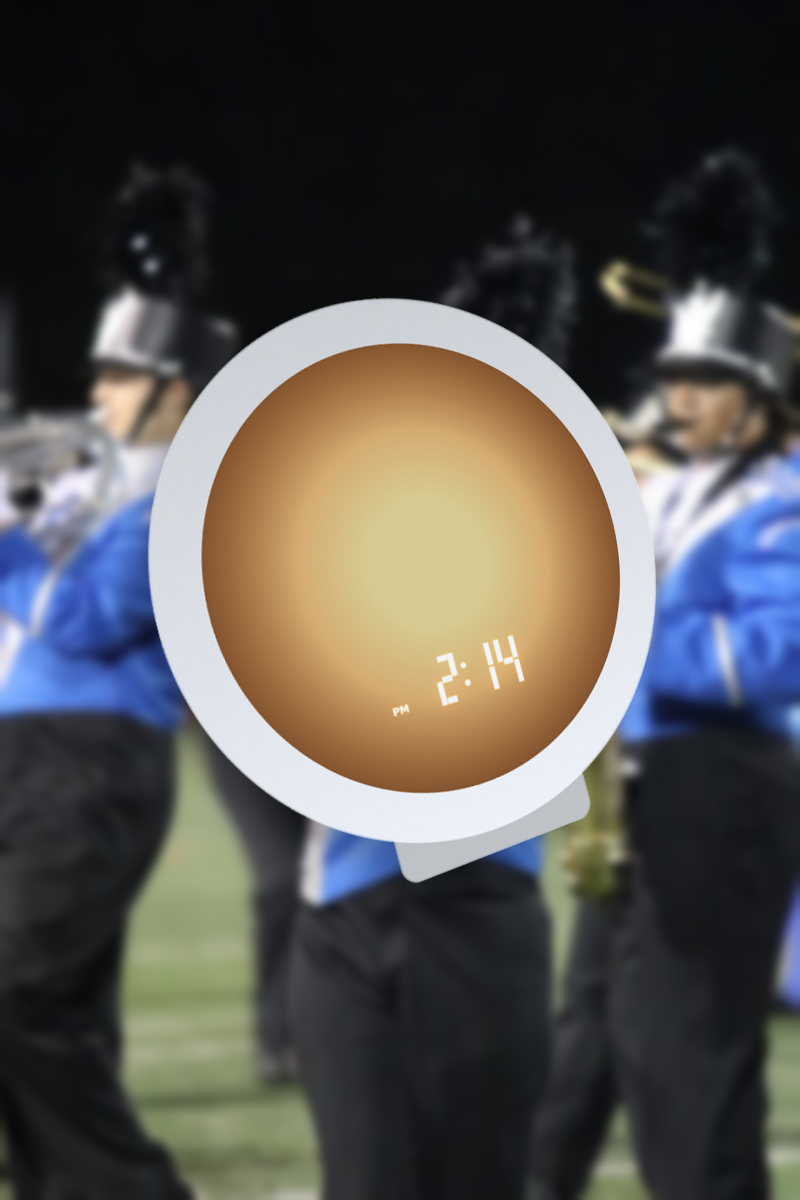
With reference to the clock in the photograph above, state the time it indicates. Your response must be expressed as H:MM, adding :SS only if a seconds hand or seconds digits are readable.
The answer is 2:14
